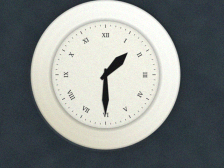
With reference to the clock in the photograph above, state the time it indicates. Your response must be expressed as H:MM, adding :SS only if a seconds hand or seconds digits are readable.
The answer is 1:30
